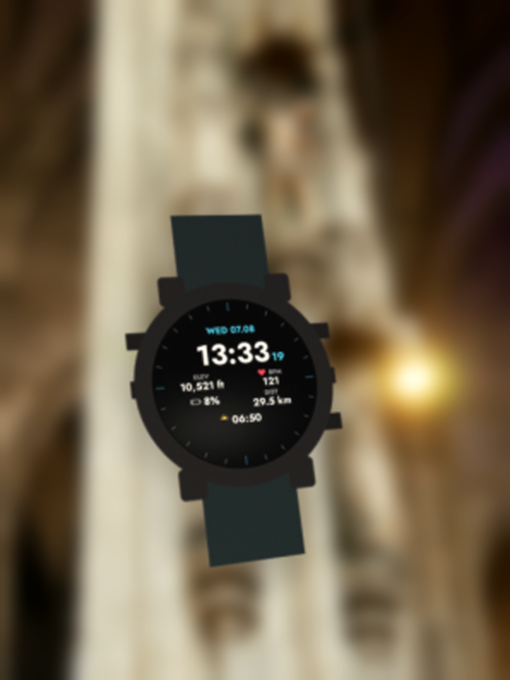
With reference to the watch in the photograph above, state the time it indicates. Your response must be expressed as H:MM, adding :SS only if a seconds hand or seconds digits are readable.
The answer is 13:33
